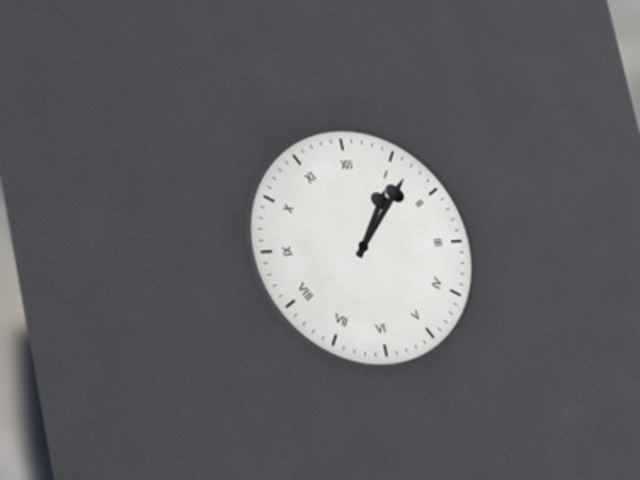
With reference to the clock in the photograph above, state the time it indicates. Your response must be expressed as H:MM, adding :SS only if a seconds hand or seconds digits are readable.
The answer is 1:07
